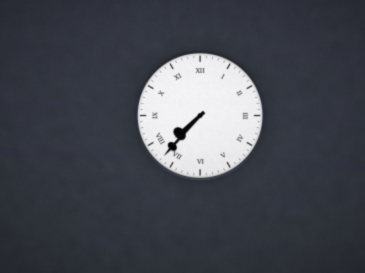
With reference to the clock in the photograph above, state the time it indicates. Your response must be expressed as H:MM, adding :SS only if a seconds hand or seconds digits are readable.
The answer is 7:37
